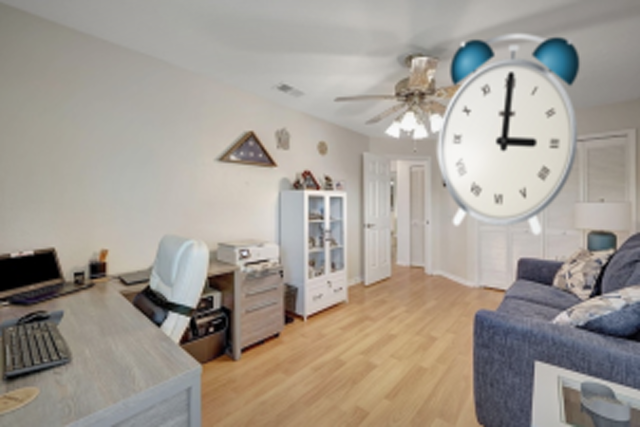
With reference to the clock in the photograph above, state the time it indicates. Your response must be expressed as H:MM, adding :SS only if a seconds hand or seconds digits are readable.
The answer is 3:00
